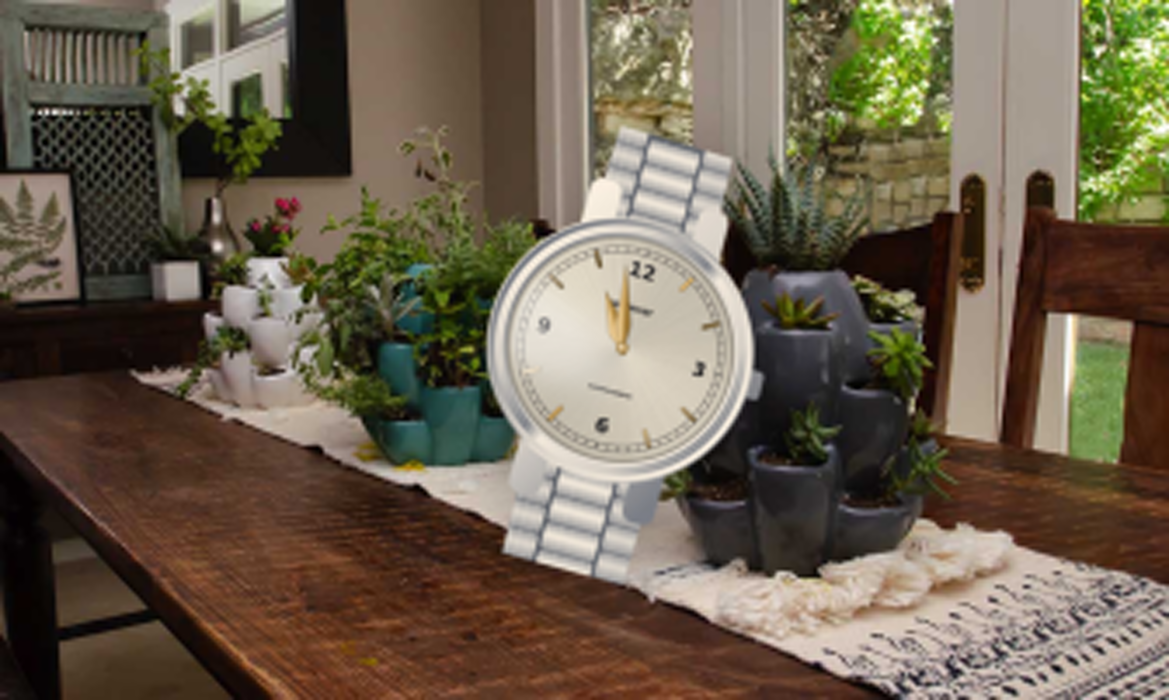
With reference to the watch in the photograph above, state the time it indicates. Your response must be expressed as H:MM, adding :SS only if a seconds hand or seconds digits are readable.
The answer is 10:58
